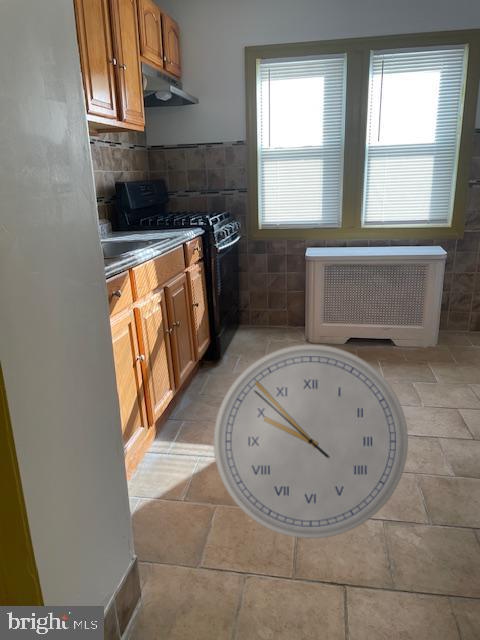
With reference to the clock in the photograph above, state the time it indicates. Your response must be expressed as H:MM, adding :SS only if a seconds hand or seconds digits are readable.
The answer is 9:52:52
